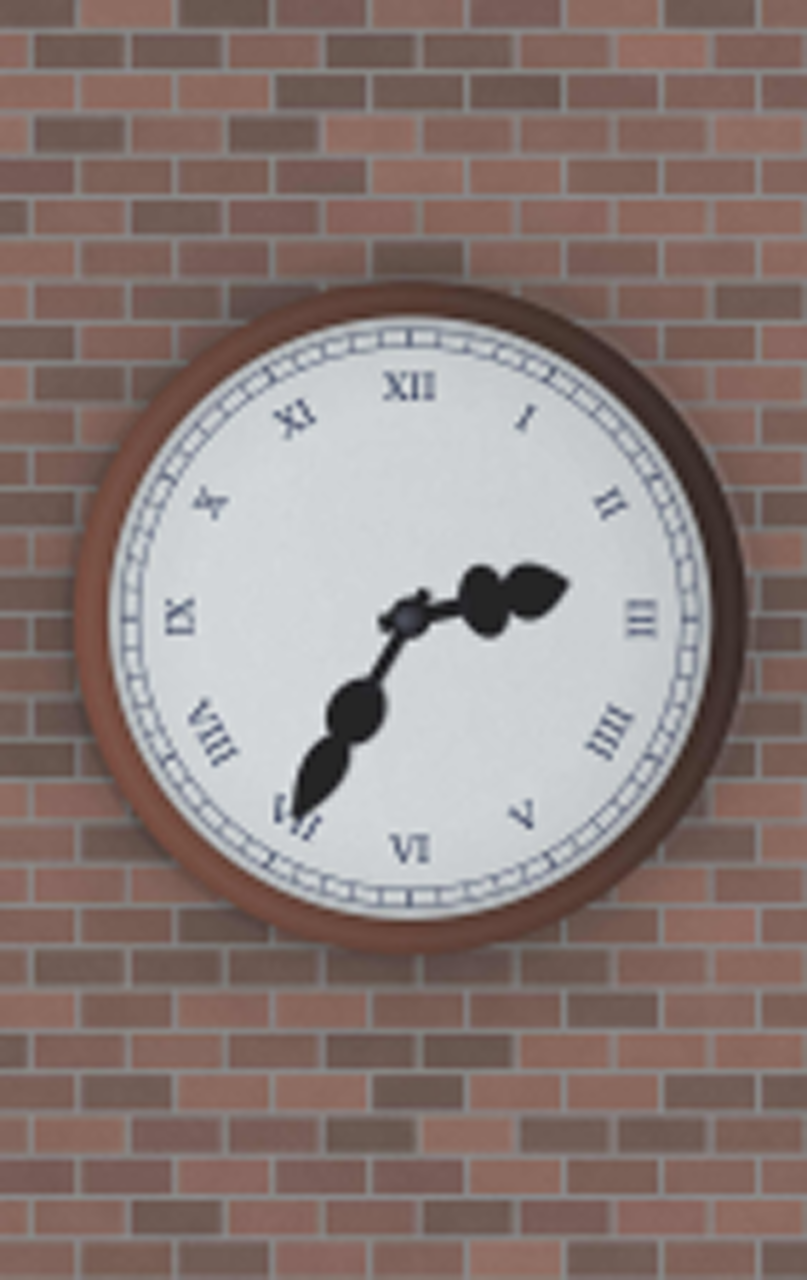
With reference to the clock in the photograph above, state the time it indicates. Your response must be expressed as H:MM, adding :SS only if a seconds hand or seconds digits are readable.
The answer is 2:35
